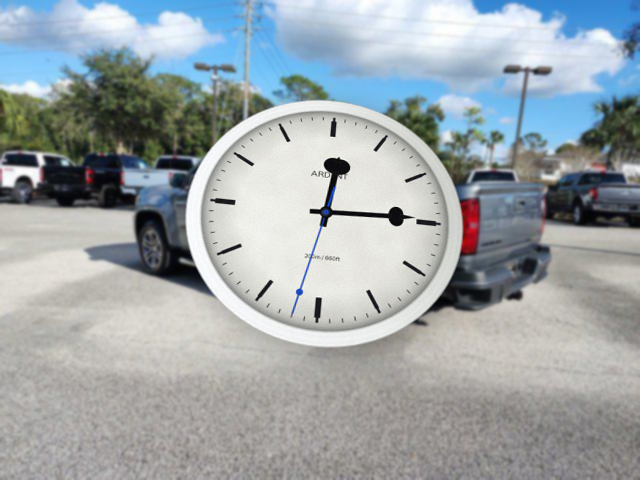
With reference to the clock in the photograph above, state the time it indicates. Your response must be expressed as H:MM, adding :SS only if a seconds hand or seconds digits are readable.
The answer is 12:14:32
